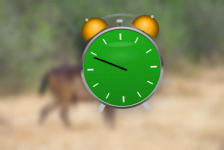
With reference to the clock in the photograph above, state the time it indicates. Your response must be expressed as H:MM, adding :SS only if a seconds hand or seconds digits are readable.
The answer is 9:49
